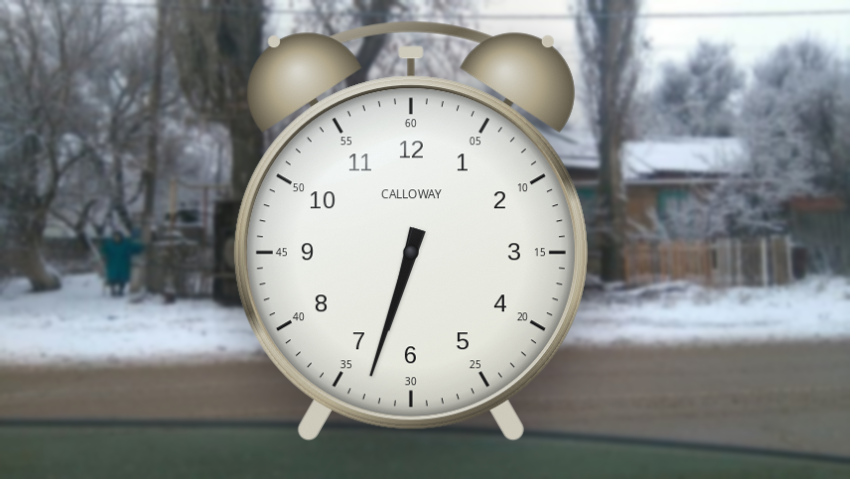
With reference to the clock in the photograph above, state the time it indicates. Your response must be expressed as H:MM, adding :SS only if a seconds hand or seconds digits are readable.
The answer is 6:33
